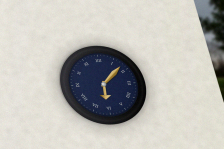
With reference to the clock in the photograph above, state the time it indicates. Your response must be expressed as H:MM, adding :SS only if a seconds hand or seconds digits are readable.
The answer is 6:08
